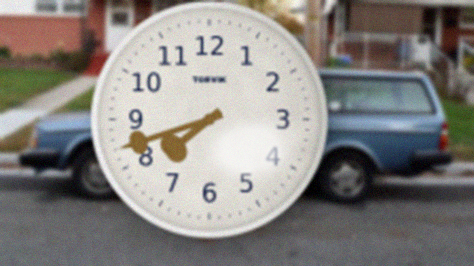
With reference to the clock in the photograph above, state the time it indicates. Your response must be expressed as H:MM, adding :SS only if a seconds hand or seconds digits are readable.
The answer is 7:42
